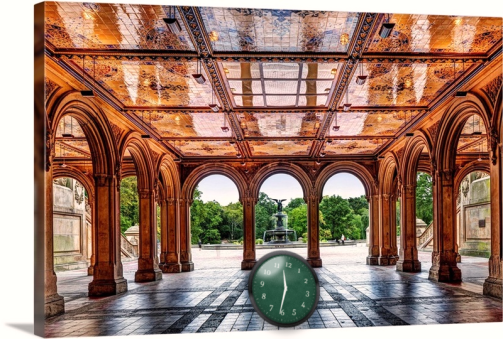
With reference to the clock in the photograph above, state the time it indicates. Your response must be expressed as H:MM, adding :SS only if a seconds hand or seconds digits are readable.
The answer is 11:31
